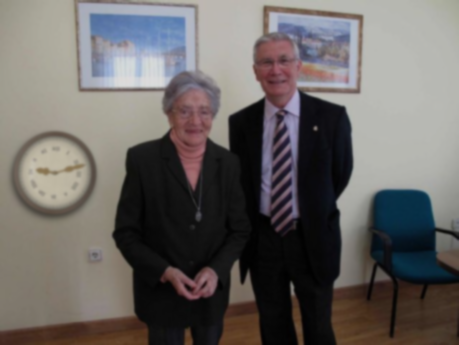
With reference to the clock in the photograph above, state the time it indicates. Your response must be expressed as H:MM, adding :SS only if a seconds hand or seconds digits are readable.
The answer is 9:12
